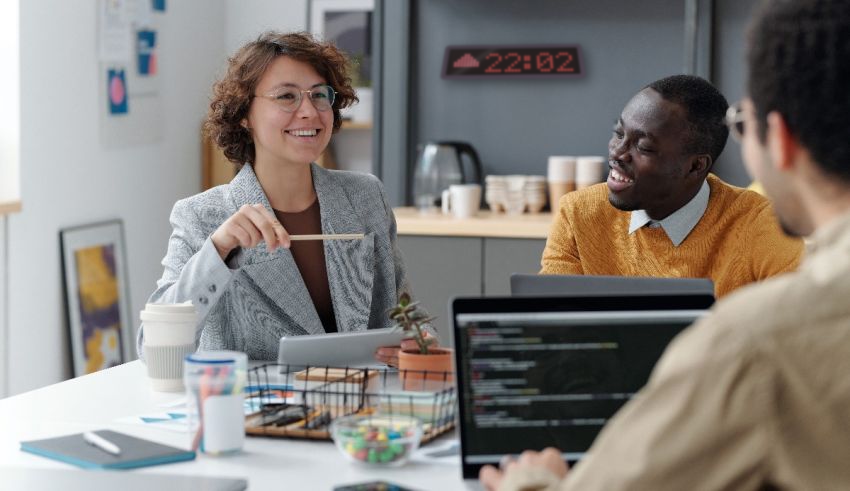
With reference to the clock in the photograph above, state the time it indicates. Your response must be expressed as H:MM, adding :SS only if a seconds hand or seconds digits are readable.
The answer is 22:02
